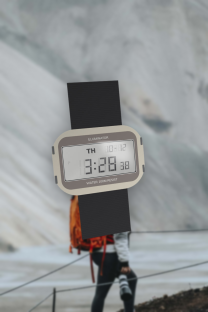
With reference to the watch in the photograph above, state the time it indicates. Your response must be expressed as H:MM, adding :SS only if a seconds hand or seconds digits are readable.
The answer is 3:28:38
